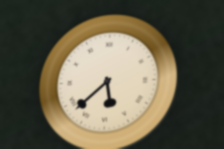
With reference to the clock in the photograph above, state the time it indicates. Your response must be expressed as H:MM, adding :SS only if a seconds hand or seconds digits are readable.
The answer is 5:38
